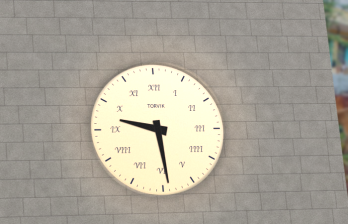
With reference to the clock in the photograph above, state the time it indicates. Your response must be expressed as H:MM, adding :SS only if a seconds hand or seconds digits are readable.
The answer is 9:29
